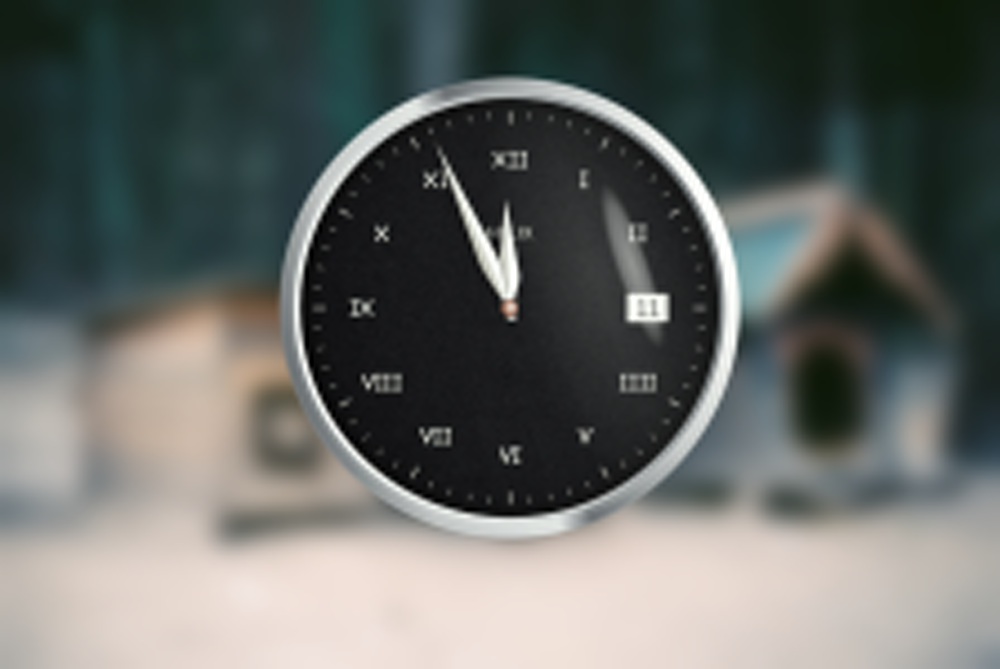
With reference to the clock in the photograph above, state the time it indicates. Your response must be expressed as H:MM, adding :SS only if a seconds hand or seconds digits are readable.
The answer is 11:56
